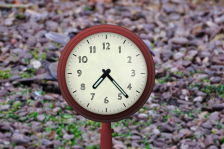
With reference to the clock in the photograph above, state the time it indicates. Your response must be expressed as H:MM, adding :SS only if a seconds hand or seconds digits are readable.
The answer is 7:23
